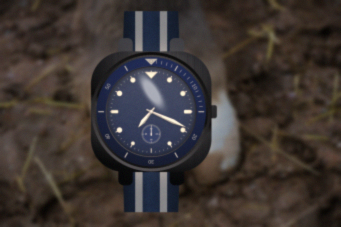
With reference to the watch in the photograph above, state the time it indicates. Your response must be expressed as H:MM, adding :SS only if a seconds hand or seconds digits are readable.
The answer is 7:19
